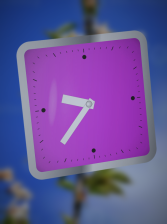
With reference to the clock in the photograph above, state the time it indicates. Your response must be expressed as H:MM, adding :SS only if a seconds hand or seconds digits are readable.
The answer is 9:37
